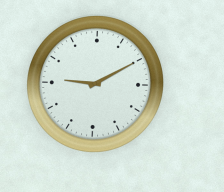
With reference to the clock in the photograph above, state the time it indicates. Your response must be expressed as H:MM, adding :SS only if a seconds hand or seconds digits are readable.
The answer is 9:10
